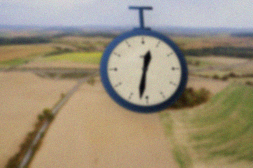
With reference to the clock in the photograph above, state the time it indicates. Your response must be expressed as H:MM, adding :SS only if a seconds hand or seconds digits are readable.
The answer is 12:32
